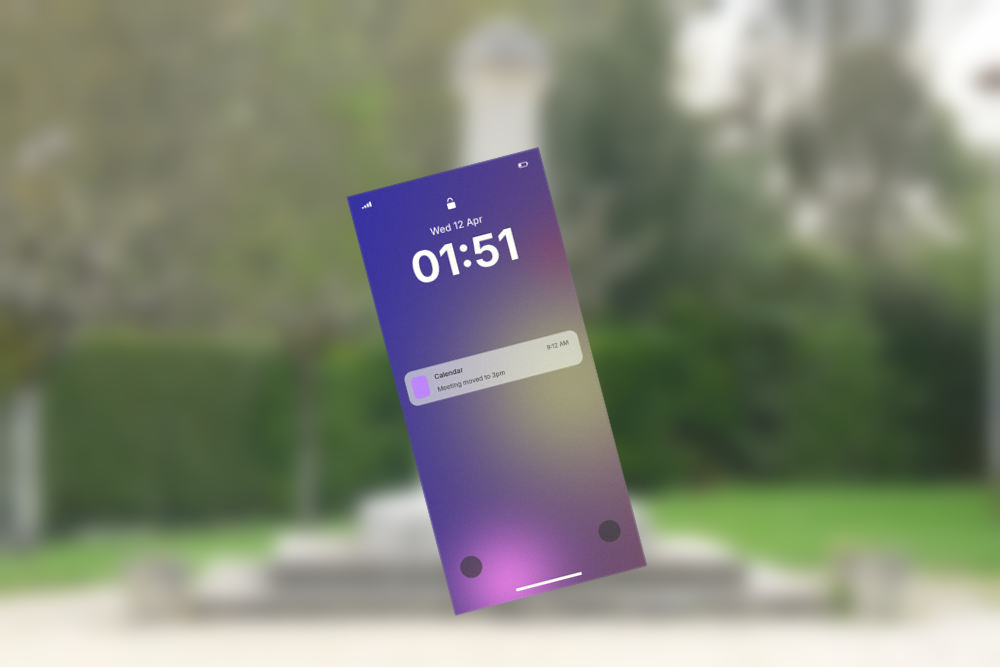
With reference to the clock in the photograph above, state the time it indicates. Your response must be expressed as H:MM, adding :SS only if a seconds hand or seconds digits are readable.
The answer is 1:51
